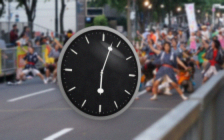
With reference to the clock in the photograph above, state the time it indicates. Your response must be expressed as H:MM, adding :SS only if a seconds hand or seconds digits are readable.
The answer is 6:03
